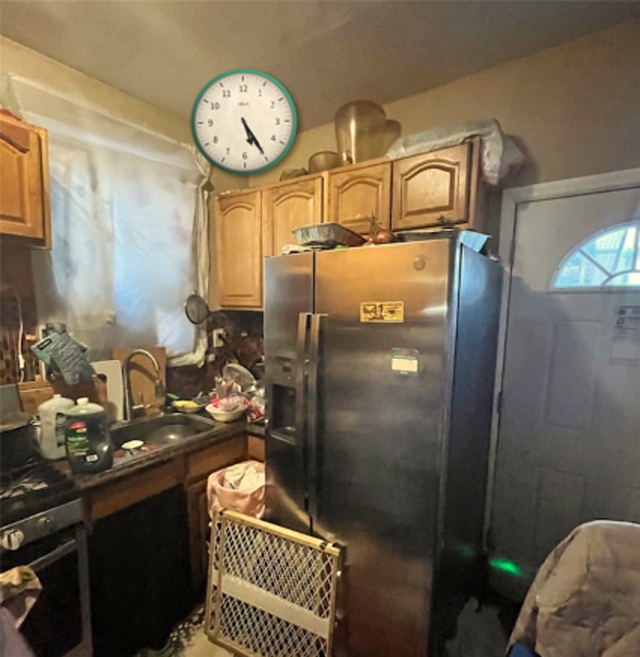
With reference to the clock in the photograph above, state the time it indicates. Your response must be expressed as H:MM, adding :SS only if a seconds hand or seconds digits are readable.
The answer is 5:25
